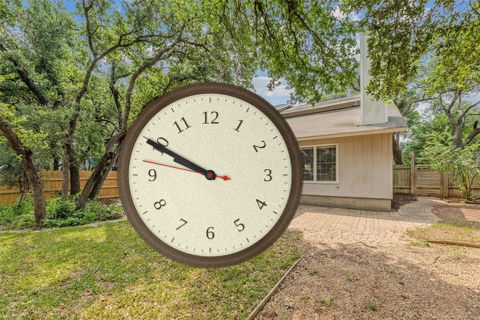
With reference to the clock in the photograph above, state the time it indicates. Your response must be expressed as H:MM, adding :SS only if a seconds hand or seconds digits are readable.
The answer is 9:49:47
